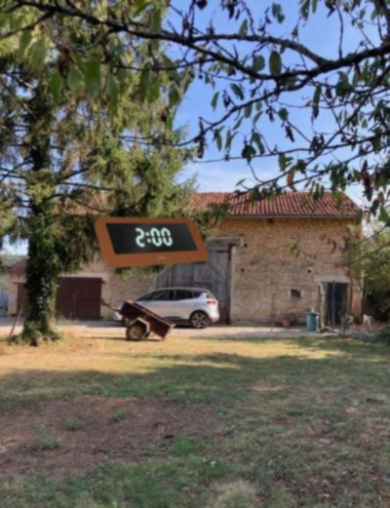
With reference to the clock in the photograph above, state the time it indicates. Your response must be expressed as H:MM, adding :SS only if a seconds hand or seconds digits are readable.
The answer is 2:00
